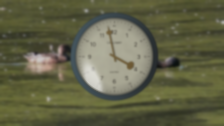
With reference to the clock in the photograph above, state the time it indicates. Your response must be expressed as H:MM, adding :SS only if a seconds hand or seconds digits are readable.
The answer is 3:58
